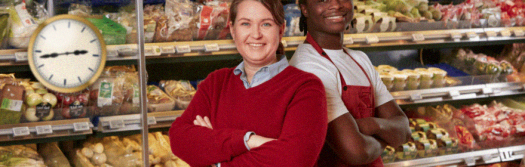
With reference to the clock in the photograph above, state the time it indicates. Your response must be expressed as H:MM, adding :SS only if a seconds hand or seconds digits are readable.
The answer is 2:43
